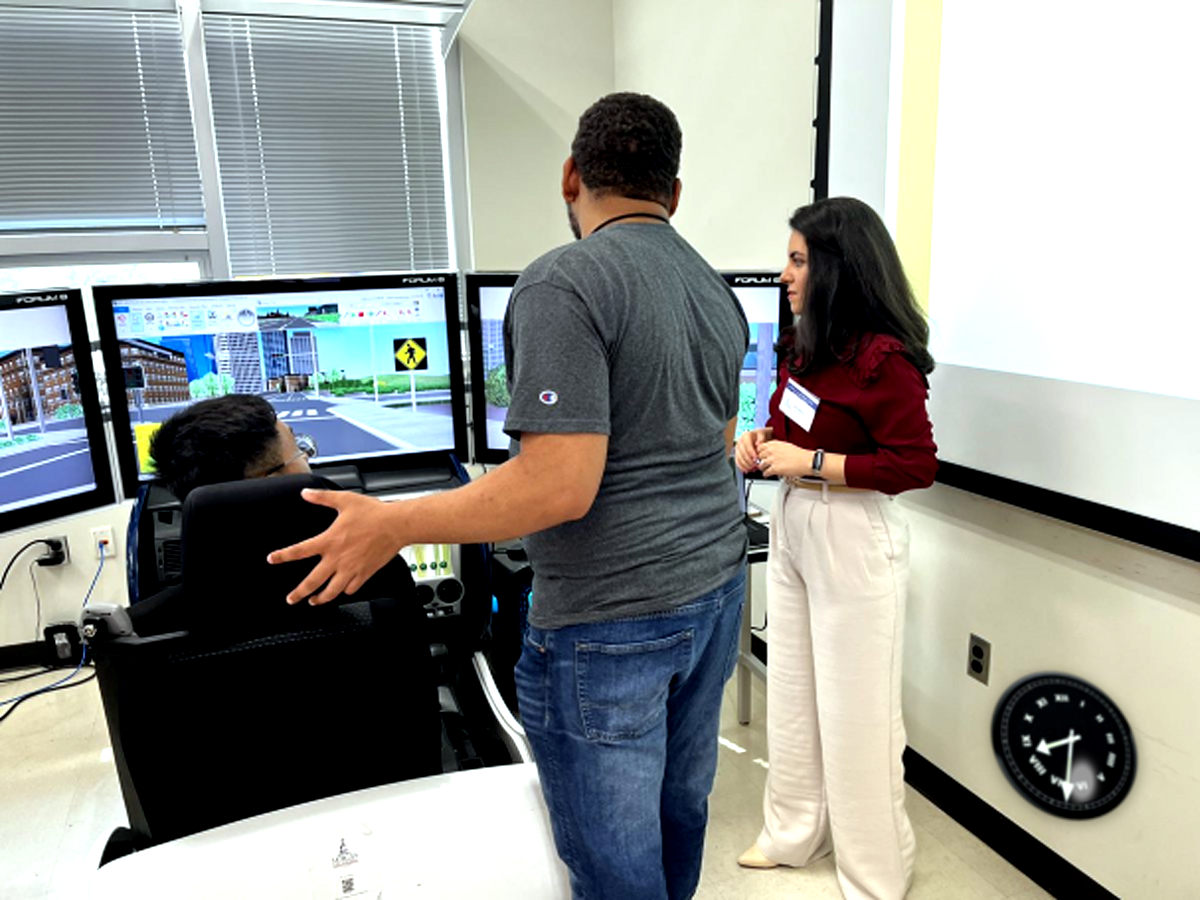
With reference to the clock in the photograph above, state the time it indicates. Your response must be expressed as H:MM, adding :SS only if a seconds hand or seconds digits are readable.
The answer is 8:33
